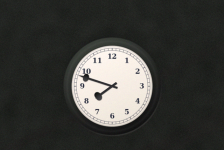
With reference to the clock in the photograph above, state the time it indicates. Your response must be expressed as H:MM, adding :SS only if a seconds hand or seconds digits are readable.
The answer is 7:48
